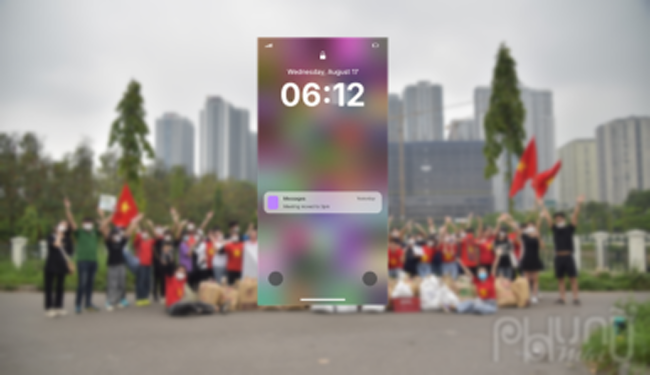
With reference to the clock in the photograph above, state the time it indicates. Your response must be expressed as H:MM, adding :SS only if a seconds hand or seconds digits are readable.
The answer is 6:12
